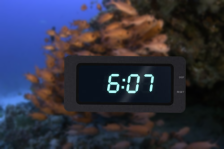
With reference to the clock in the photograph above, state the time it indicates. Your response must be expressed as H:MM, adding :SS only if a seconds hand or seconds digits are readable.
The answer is 6:07
